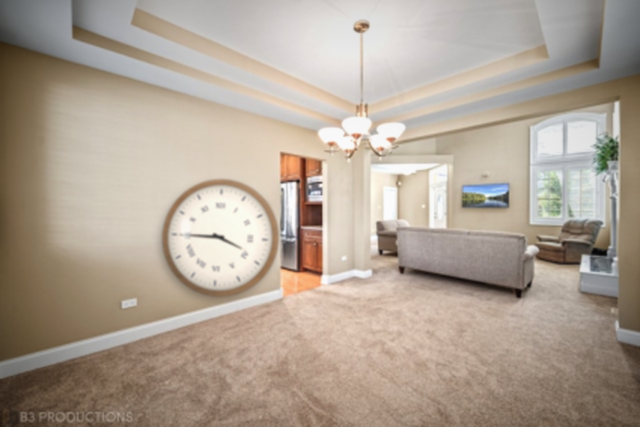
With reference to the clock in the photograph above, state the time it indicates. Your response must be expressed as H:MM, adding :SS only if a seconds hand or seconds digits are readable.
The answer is 3:45
